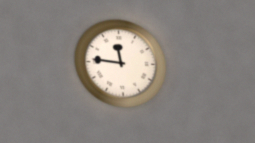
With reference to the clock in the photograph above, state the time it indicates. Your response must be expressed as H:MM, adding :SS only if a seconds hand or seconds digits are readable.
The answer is 11:46
